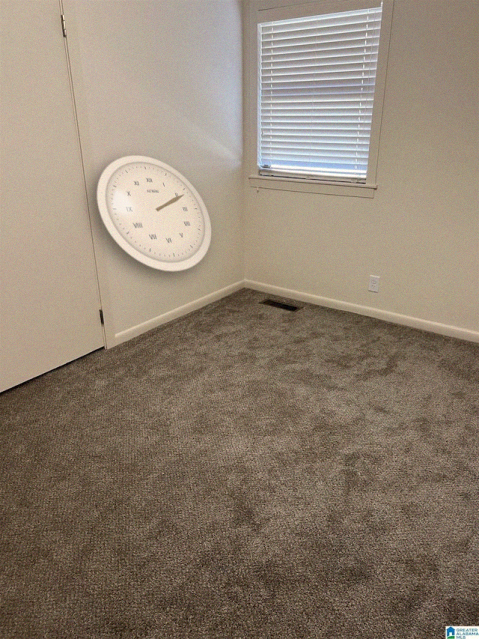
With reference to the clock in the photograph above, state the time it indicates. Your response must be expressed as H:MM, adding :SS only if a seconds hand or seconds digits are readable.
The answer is 2:11
